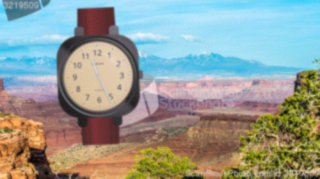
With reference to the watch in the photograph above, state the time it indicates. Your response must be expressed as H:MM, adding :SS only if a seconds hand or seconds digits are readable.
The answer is 11:26
